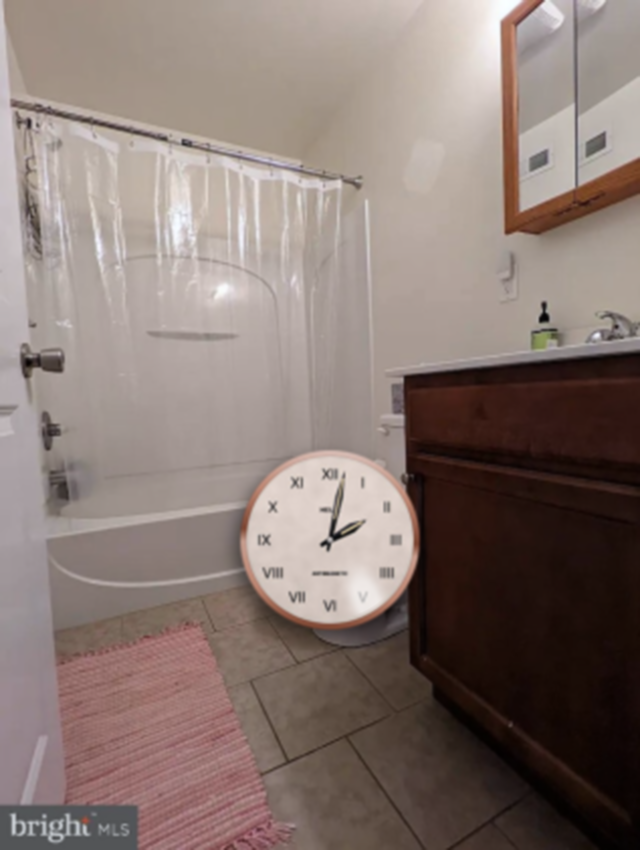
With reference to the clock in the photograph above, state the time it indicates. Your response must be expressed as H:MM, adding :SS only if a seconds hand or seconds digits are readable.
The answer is 2:02
